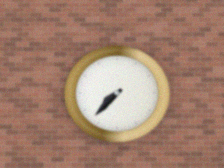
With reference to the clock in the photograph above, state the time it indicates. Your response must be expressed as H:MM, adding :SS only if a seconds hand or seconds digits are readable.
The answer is 7:37
